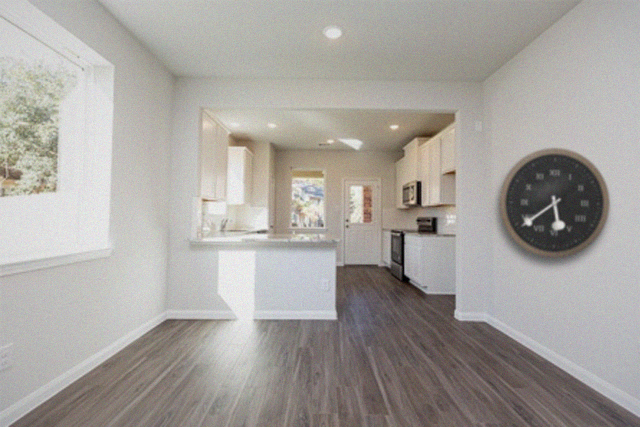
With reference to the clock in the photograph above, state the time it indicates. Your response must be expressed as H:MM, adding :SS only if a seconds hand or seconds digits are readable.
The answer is 5:39
